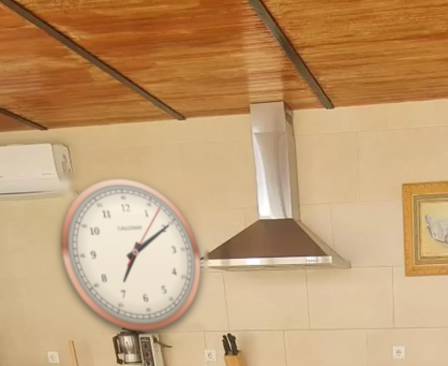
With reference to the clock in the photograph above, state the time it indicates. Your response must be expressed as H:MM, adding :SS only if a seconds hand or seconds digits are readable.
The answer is 7:10:07
